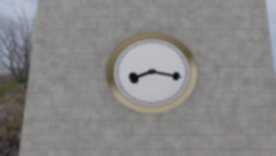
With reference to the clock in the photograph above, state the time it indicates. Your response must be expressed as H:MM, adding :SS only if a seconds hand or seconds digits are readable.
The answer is 8:17
